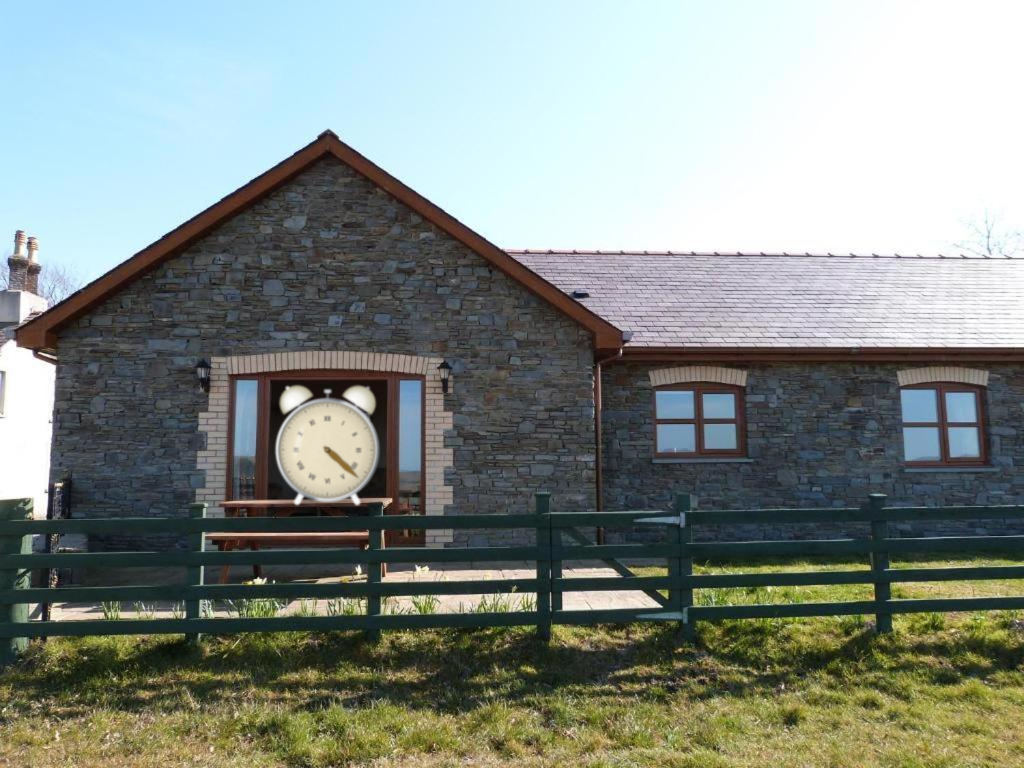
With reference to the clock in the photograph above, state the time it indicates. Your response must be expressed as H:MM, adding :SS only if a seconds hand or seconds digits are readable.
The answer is 4:22
